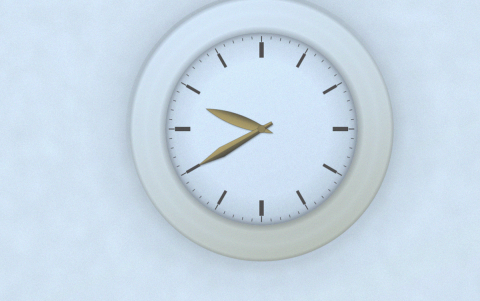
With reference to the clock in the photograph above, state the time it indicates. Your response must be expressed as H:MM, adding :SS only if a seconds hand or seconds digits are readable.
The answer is 9:40
